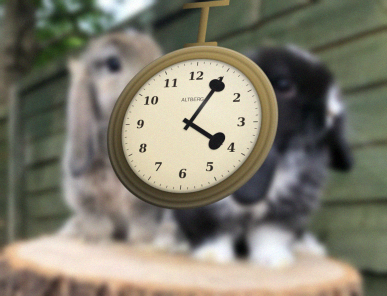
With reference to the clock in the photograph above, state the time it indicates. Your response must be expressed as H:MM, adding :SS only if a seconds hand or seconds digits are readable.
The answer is 4:05
